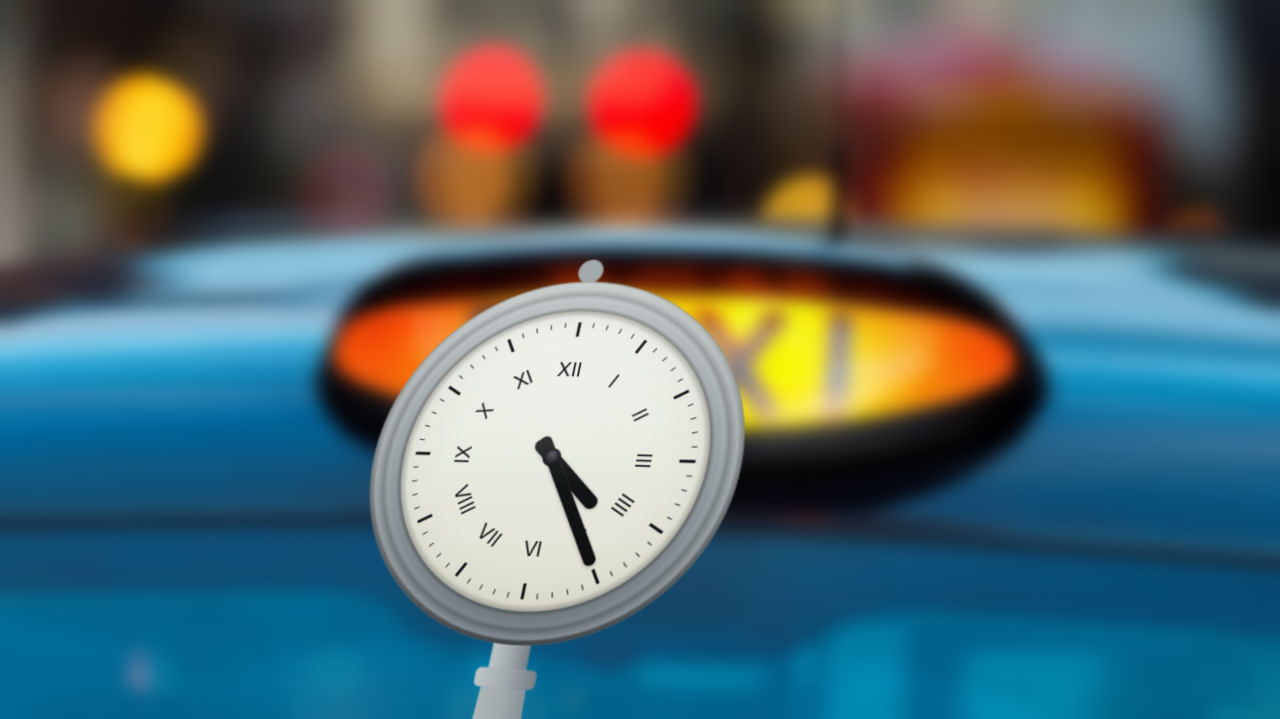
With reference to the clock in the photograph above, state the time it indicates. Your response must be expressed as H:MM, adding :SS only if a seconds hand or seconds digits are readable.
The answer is 4:25
